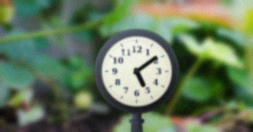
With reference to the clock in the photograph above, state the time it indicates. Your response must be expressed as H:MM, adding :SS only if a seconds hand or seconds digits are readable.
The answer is 5:09
